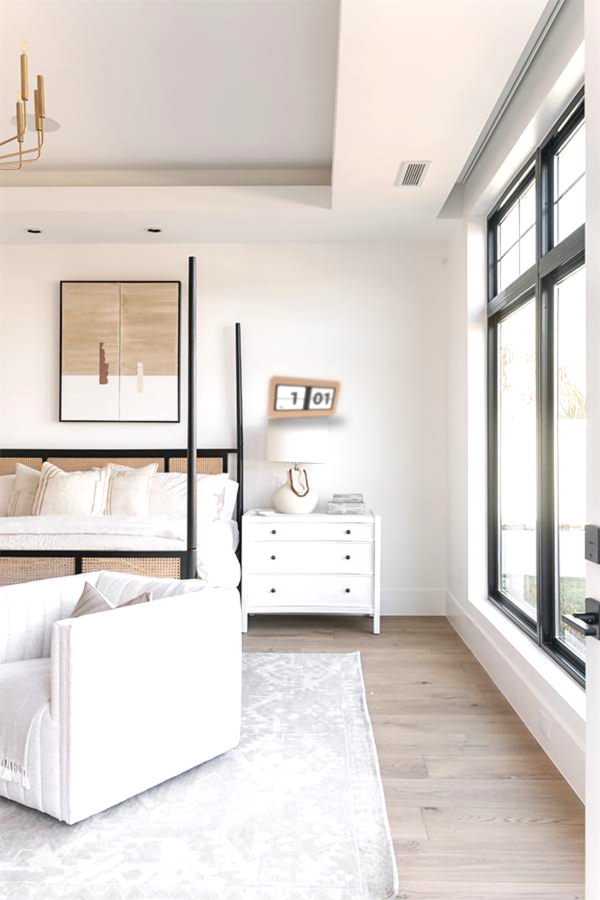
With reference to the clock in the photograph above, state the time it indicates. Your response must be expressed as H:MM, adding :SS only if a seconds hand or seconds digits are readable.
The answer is 1:01
